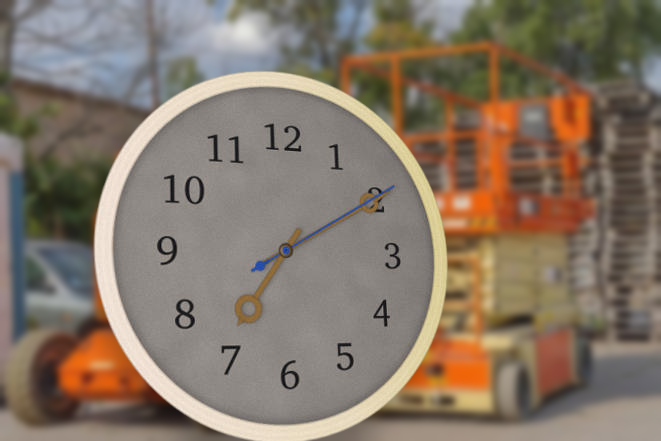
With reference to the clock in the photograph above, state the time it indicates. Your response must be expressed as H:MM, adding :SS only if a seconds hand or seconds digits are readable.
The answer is 7:10:10
